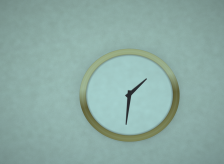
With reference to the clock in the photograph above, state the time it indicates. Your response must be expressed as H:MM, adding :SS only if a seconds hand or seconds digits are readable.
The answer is 1:31
